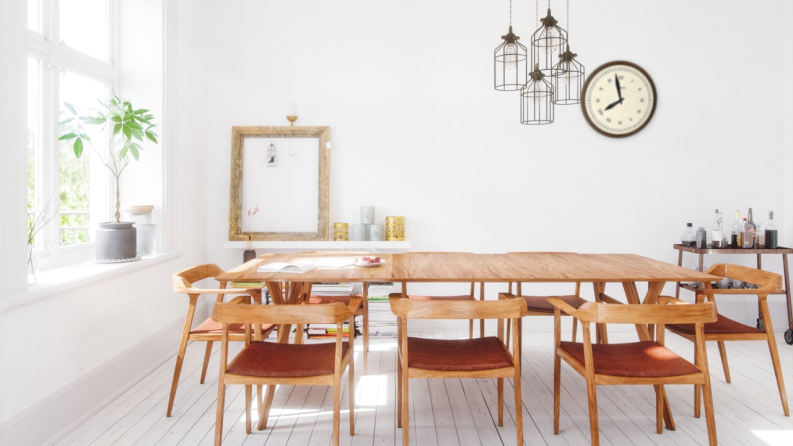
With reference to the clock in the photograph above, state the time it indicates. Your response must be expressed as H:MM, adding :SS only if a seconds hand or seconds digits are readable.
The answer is 7:58
